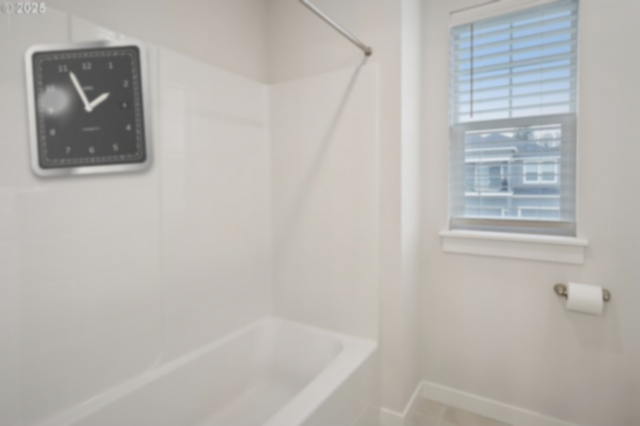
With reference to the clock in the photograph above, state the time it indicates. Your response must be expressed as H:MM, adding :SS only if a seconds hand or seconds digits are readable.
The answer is 1:56
